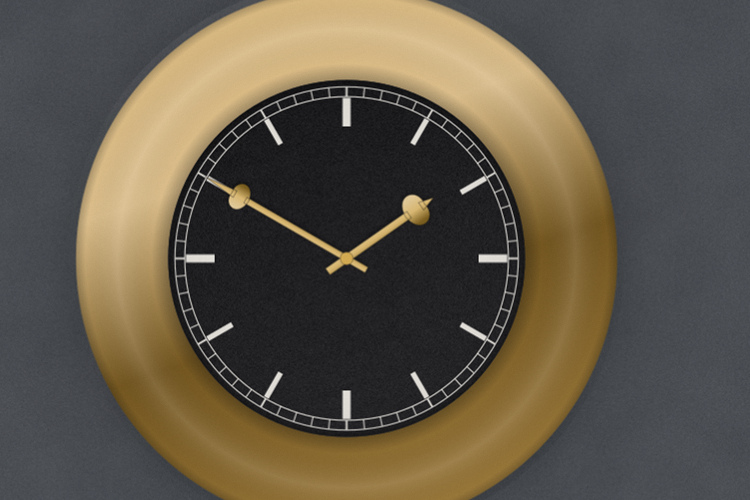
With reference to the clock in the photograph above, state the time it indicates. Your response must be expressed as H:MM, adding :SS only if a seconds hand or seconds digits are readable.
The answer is 1:50
